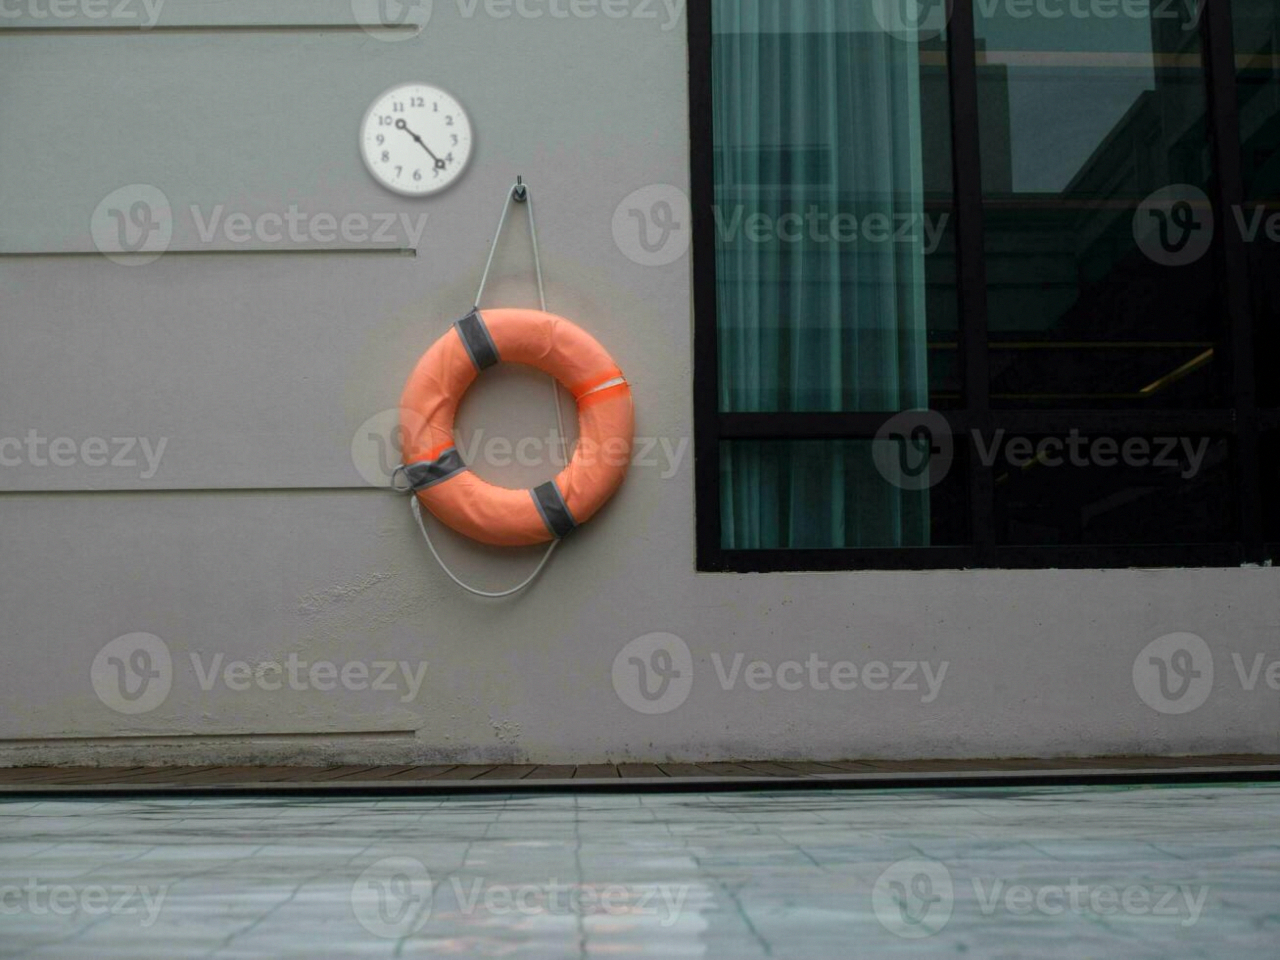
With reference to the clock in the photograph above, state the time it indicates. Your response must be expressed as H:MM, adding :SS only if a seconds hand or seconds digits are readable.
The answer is 10:23
